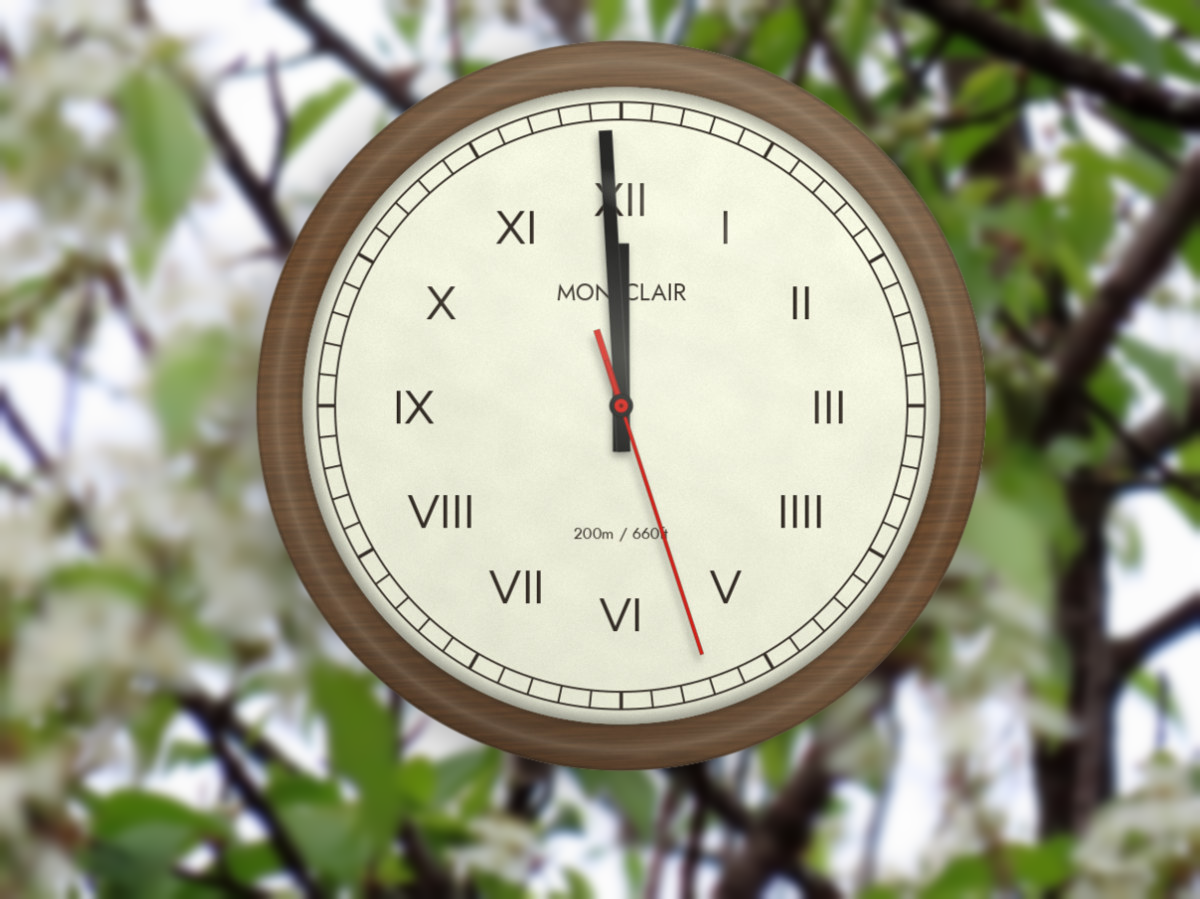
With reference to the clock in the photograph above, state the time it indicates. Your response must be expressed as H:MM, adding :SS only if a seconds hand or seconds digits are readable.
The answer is 11:59:27
